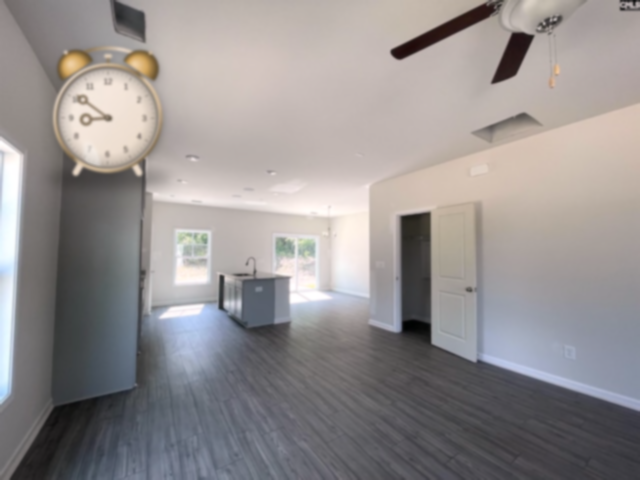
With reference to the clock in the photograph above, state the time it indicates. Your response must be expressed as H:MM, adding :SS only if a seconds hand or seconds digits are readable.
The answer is 8:51
